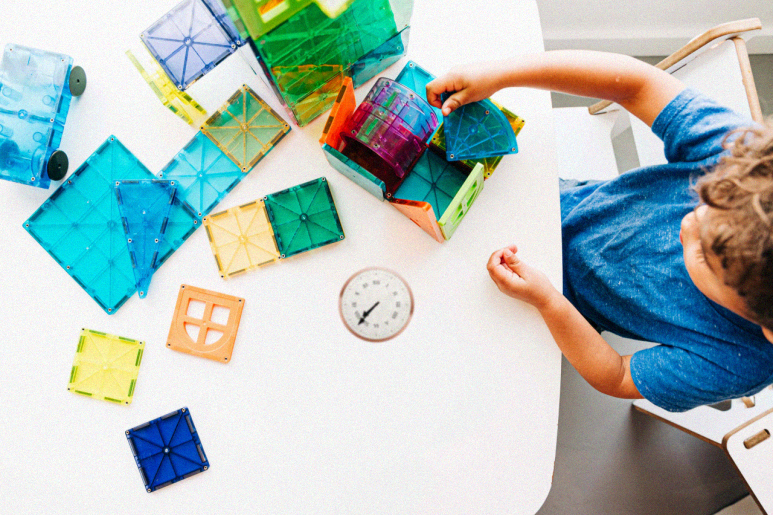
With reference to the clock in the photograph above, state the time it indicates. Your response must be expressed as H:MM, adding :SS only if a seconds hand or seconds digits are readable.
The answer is 7:37
